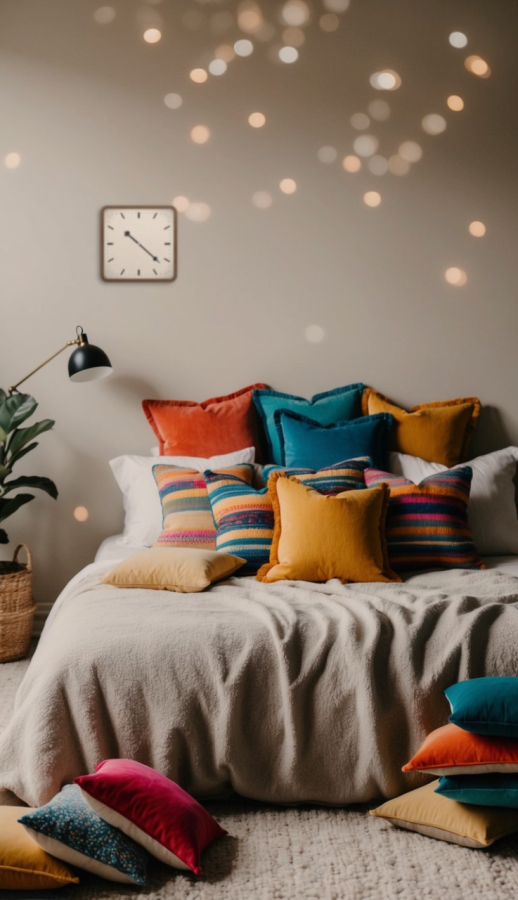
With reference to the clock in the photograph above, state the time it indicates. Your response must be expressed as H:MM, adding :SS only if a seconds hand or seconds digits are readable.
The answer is 10:22
